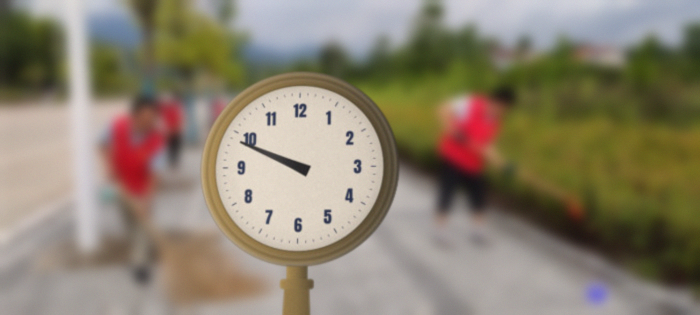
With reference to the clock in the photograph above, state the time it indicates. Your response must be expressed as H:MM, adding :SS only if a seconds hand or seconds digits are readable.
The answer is 9:49
